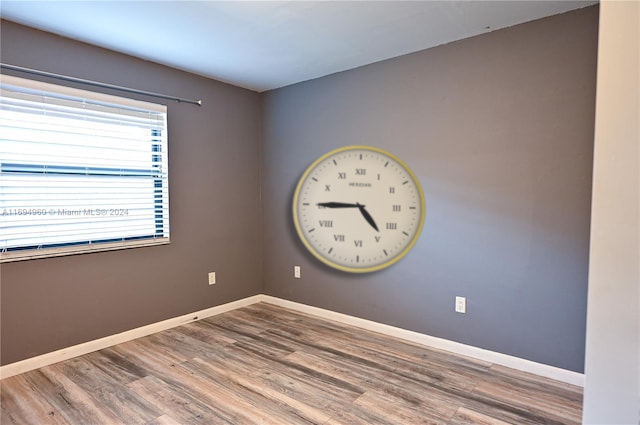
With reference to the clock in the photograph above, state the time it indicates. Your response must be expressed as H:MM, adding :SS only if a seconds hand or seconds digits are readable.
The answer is 4:45
